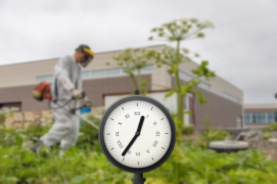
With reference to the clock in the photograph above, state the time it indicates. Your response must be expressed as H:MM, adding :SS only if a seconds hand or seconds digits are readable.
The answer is 12:36
